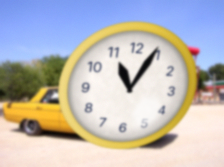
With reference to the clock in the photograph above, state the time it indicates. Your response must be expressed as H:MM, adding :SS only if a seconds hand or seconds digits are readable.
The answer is 11:04
